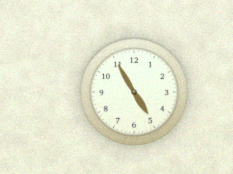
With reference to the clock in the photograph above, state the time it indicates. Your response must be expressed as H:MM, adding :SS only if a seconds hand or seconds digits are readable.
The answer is 4:55
